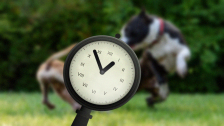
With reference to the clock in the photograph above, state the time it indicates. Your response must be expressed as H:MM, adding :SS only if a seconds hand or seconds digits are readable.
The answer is 12:53
